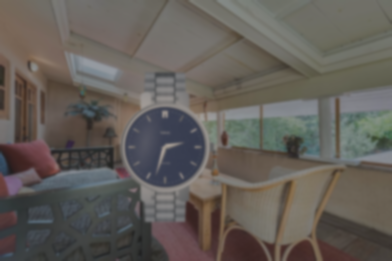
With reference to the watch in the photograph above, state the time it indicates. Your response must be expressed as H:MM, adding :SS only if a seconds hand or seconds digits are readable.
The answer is 2:33
